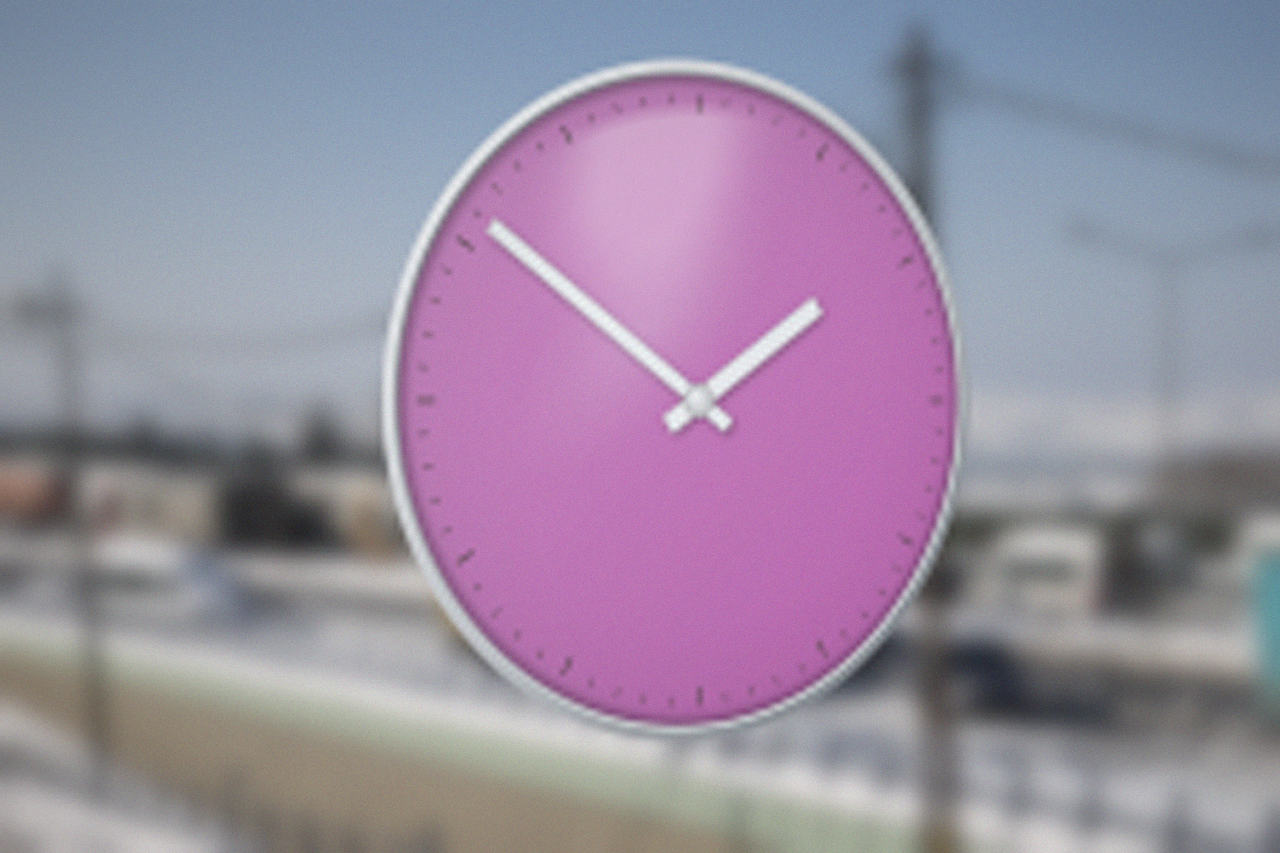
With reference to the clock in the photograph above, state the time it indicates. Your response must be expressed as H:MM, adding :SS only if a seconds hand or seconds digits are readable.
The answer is 1:51
